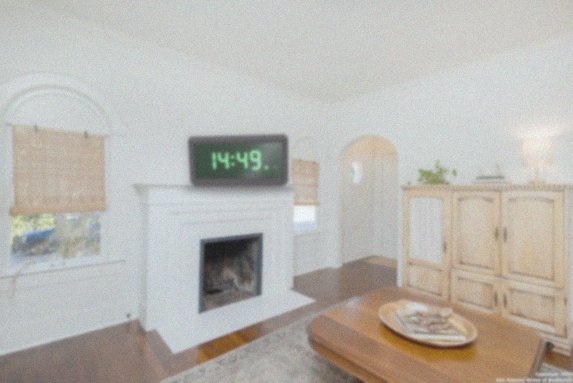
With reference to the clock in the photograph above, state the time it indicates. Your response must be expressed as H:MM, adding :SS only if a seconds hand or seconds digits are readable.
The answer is 14:49
